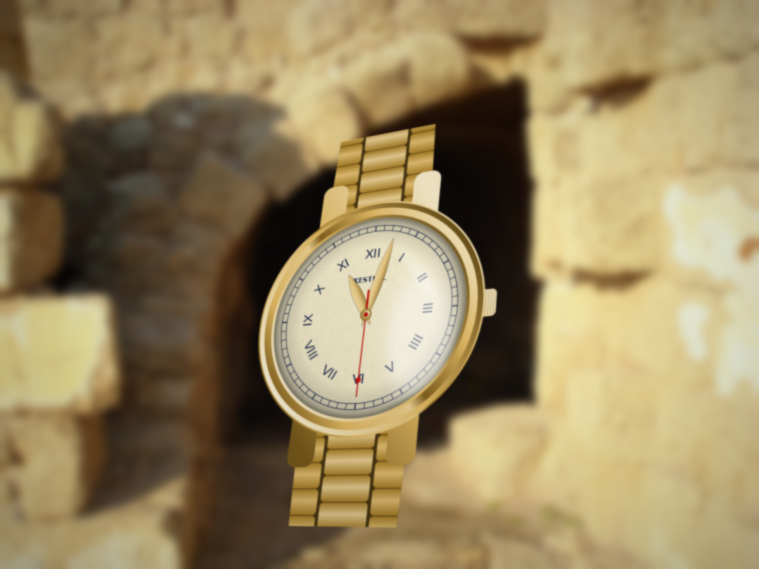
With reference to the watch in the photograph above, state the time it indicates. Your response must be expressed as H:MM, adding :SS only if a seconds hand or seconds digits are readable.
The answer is 11:02:30
